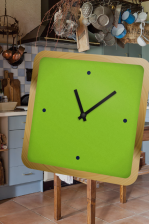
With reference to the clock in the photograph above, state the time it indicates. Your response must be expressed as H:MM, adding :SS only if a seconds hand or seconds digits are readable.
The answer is 11:08
